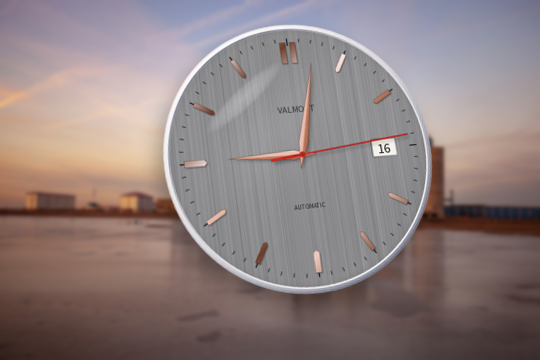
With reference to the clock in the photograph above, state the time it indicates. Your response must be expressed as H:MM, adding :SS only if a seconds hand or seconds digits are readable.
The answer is 9:02:14
